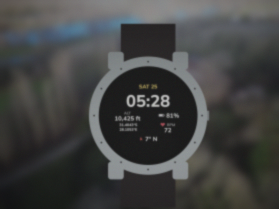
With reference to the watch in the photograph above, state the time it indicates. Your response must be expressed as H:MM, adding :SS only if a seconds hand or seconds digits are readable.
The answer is 5:28
